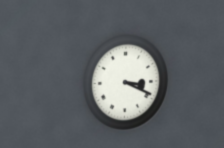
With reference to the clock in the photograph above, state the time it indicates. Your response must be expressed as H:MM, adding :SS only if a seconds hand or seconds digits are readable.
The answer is 3:19
